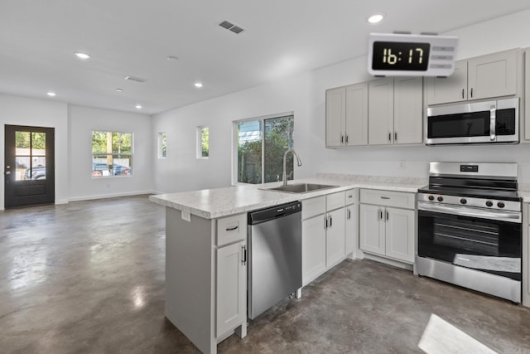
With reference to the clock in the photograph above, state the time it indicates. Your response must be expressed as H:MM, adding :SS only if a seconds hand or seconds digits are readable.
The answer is 16:17
